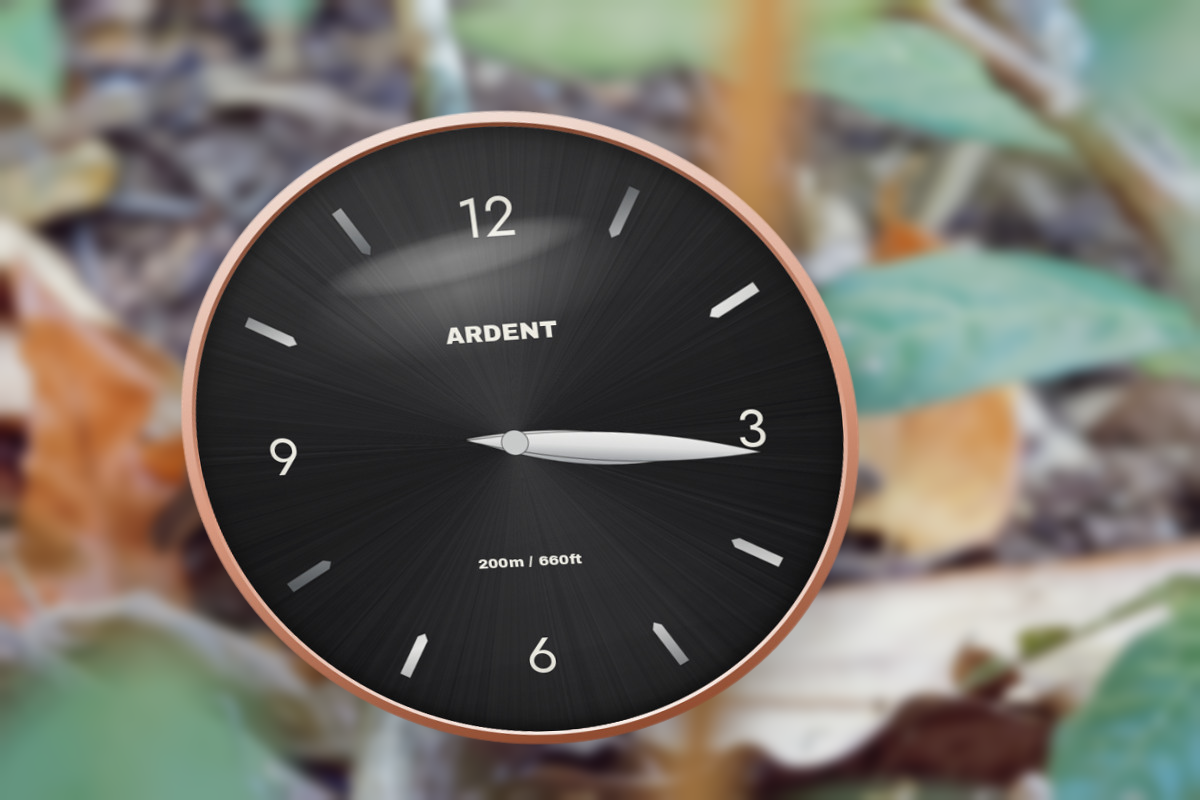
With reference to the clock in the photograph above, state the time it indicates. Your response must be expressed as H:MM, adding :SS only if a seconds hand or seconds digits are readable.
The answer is 3:16
